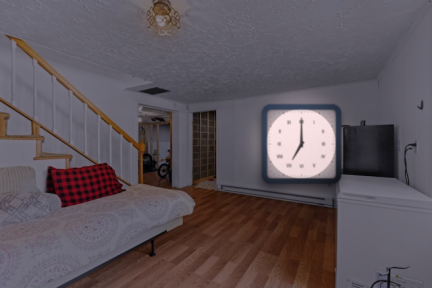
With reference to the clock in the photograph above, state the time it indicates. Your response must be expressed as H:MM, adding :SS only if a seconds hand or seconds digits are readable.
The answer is 7:00
